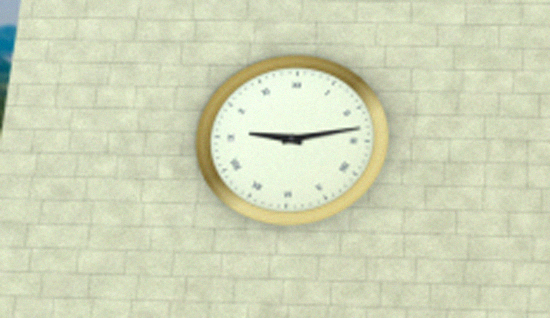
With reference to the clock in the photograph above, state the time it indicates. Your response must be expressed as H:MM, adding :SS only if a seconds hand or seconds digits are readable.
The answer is 9:13
